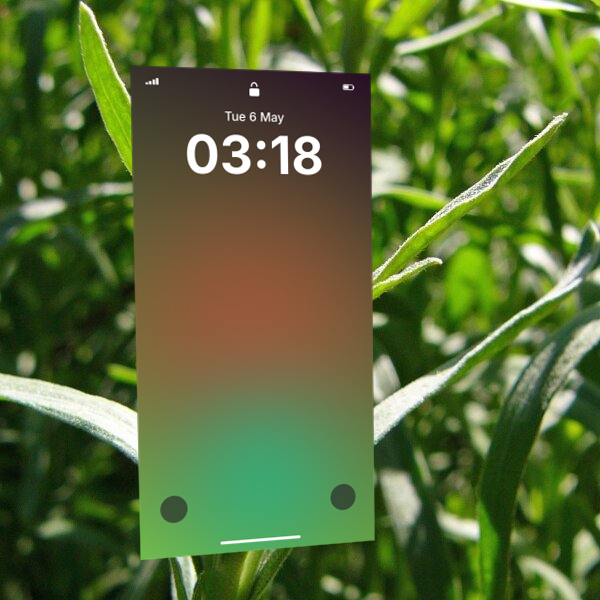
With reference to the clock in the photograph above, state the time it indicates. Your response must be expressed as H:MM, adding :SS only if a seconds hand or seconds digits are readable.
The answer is 3:18
